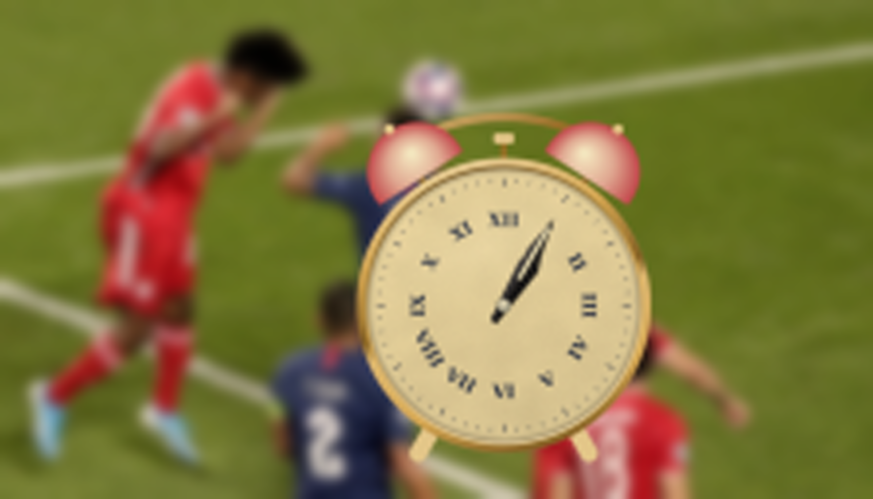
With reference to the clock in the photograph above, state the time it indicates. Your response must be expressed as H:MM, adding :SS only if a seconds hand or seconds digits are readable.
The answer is 1:05
